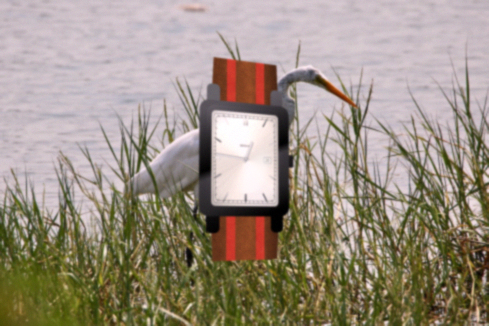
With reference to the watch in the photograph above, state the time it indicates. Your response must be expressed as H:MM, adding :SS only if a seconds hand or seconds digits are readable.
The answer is 12:46
